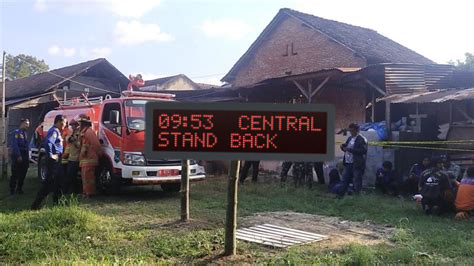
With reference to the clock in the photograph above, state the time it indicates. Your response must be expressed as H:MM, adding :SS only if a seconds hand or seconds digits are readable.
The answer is 9:53
